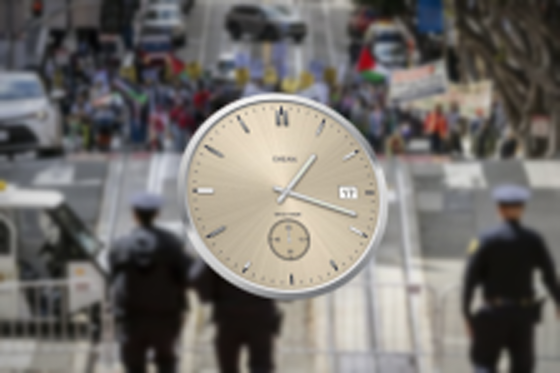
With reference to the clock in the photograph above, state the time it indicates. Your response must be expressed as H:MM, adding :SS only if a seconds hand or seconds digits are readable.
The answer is 1:18
